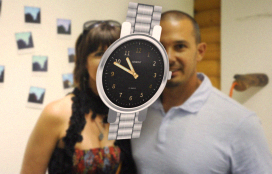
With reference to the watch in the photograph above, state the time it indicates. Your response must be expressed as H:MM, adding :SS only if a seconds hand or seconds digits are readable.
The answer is 10:49
